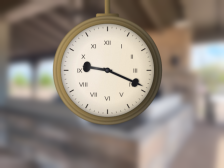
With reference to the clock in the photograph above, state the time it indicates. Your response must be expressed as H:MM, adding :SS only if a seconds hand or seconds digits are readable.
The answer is 9:19
